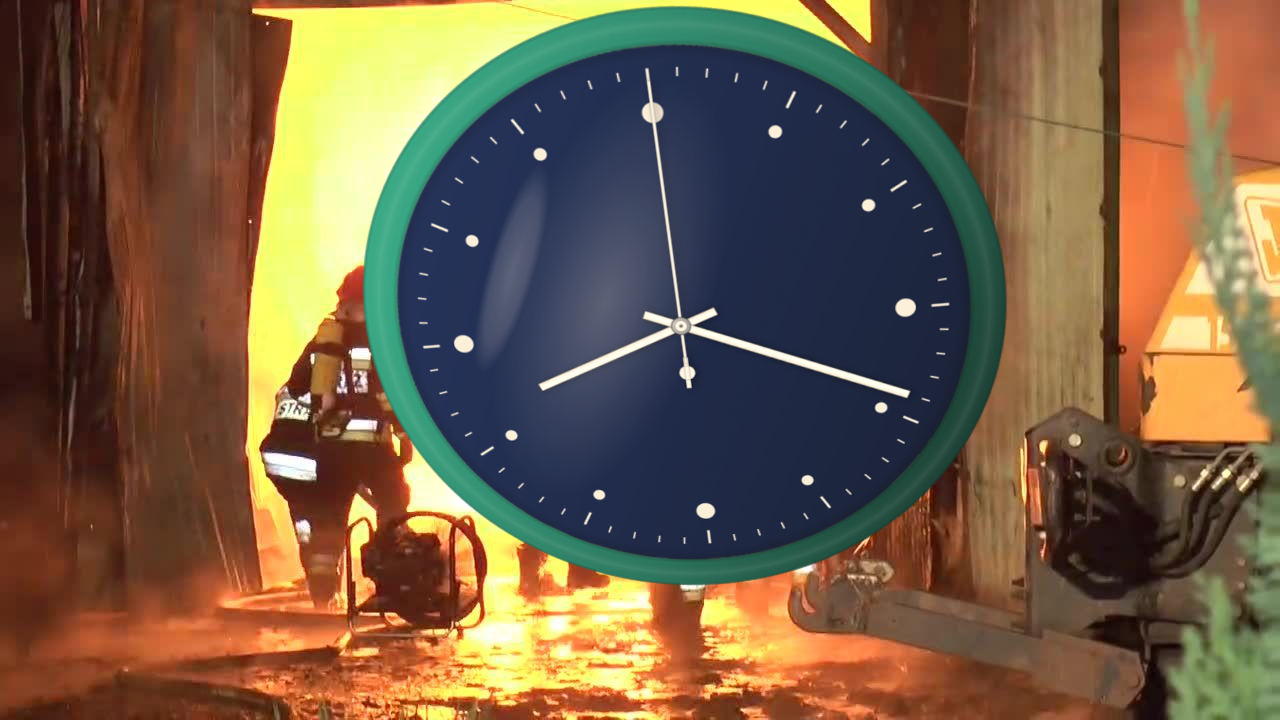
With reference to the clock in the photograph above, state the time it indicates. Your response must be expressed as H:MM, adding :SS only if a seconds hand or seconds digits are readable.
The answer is 8:19:00
